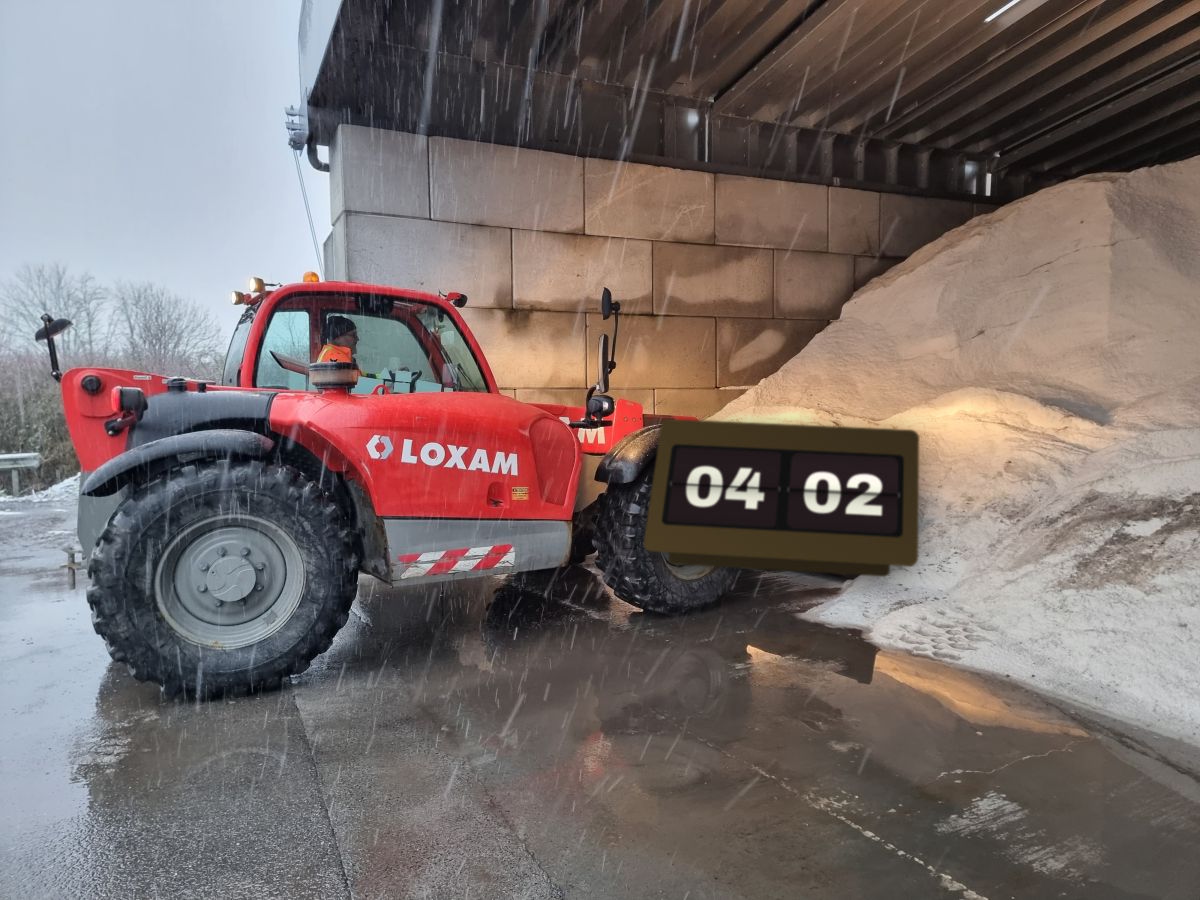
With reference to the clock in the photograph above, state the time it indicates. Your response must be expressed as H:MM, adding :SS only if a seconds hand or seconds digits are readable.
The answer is 4:02
